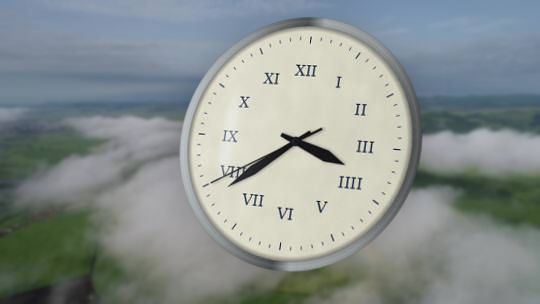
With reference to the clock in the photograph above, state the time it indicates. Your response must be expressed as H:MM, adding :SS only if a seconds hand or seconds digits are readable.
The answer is 3:38:40
